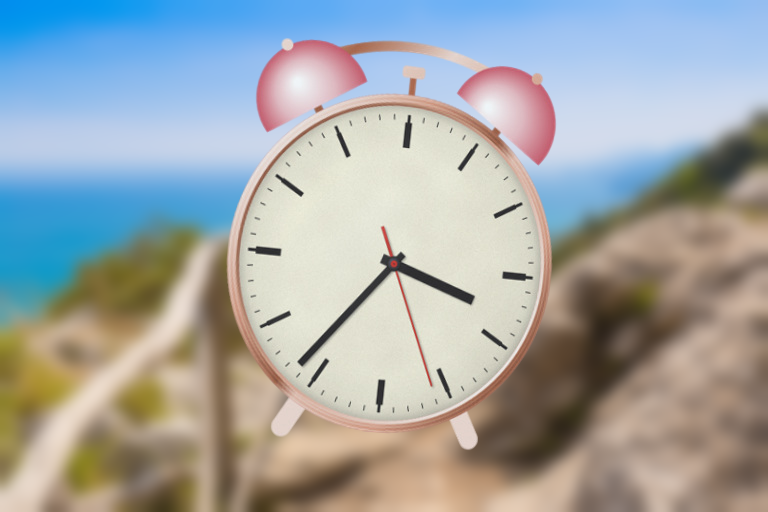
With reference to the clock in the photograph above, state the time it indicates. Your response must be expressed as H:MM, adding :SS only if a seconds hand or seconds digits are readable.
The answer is 3:36:26
